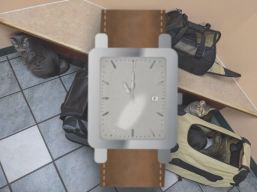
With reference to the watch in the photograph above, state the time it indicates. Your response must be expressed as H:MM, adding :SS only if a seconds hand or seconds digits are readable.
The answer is 11:00
